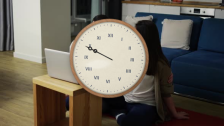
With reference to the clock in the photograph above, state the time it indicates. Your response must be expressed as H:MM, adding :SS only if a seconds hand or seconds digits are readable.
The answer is 9:49
